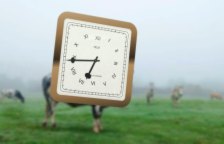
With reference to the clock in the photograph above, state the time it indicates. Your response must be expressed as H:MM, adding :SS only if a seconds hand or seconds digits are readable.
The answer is 6:44
